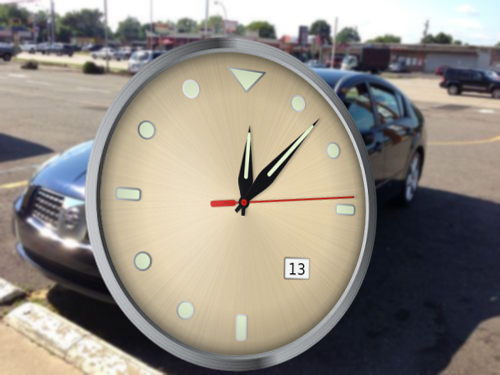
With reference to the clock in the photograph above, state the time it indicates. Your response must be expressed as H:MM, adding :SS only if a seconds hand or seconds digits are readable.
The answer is 12:07:14
